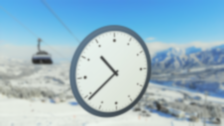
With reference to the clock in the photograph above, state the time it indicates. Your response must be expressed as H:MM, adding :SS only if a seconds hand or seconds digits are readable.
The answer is 10:39
